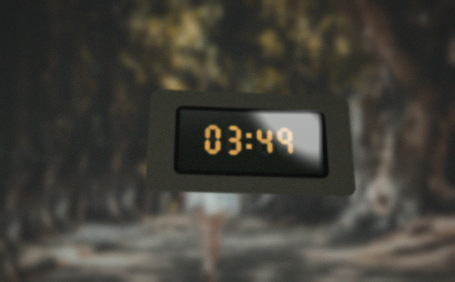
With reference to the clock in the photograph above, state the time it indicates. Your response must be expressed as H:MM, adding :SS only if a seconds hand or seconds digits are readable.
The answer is 3:49
